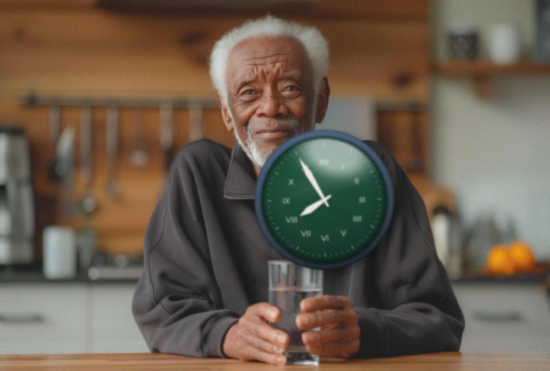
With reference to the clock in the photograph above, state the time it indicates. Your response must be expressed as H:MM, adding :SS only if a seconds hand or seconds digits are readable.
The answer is 7:55
